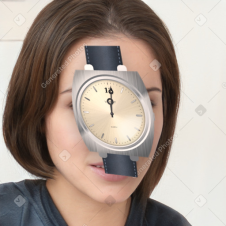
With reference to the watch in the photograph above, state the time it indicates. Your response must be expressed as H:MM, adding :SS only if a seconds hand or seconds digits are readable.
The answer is 12:01
